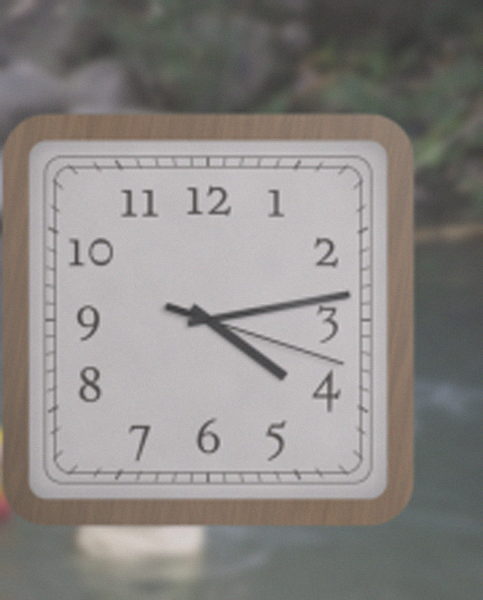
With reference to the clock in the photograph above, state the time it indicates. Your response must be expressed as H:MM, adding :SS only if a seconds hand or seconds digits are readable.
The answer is 4:13:18
